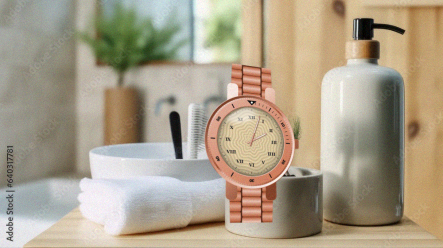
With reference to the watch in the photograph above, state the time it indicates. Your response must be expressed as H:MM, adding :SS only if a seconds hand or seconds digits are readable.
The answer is 2:03
